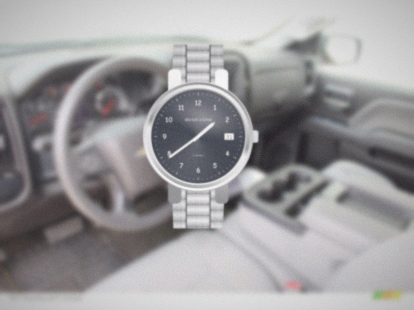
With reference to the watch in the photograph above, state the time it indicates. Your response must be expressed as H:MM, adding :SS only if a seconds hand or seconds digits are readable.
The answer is 1:39
